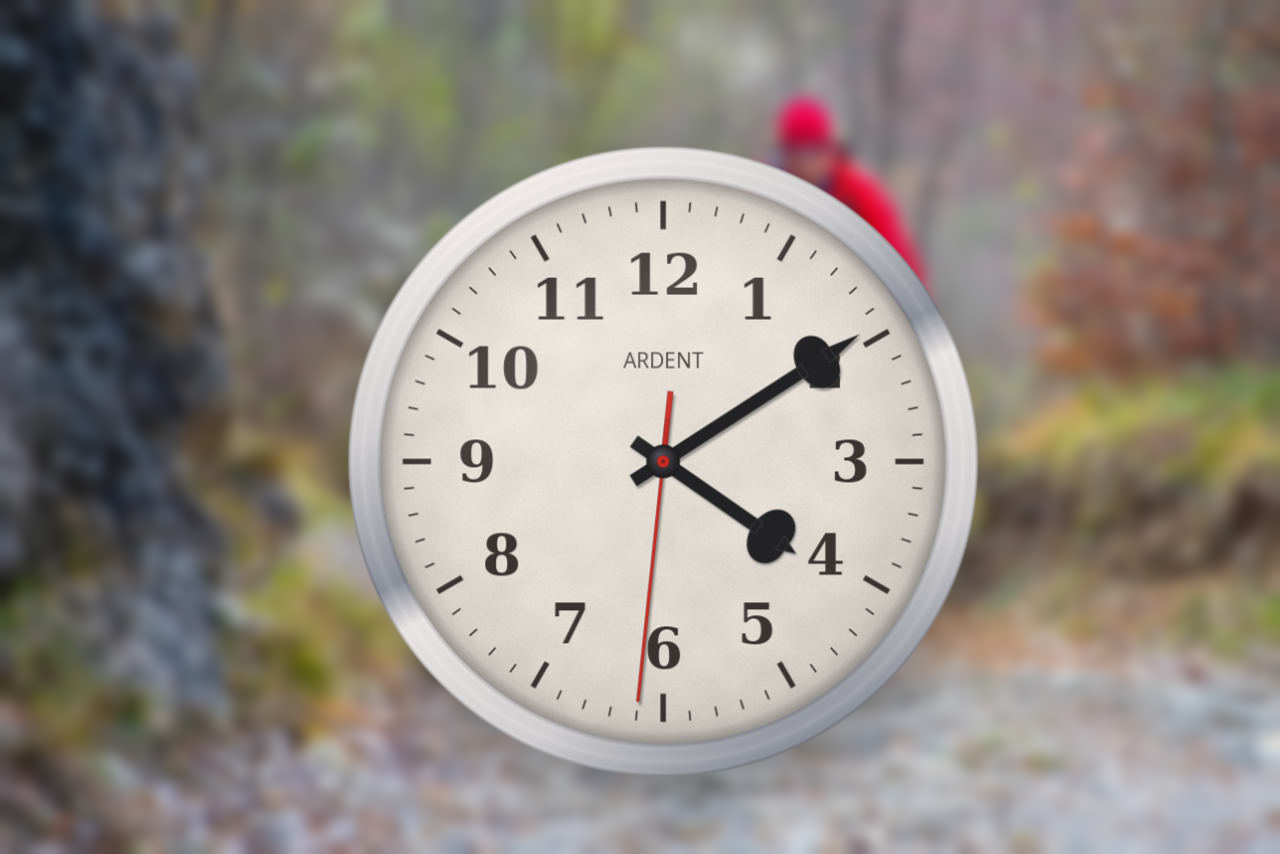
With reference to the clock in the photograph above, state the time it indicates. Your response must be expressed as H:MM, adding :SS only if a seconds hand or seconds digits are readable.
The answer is 4:09:31
